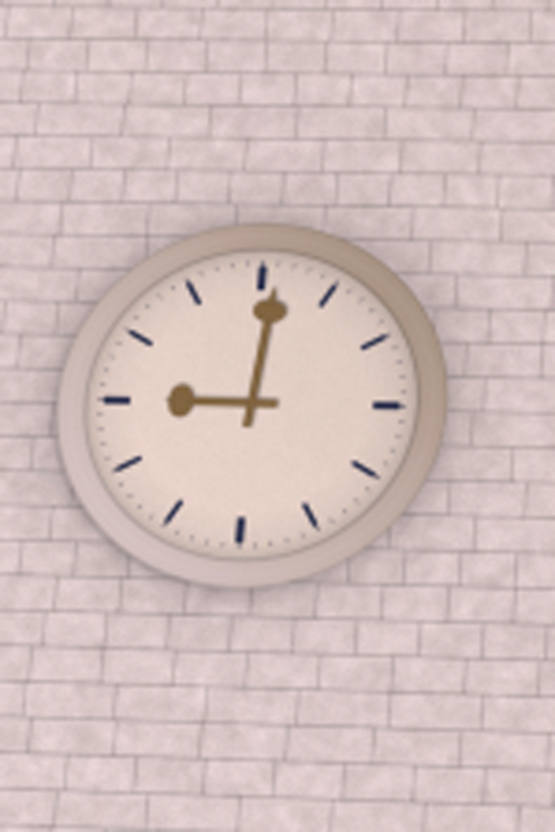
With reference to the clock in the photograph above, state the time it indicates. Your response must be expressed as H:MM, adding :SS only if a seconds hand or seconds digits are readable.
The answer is 9:01
